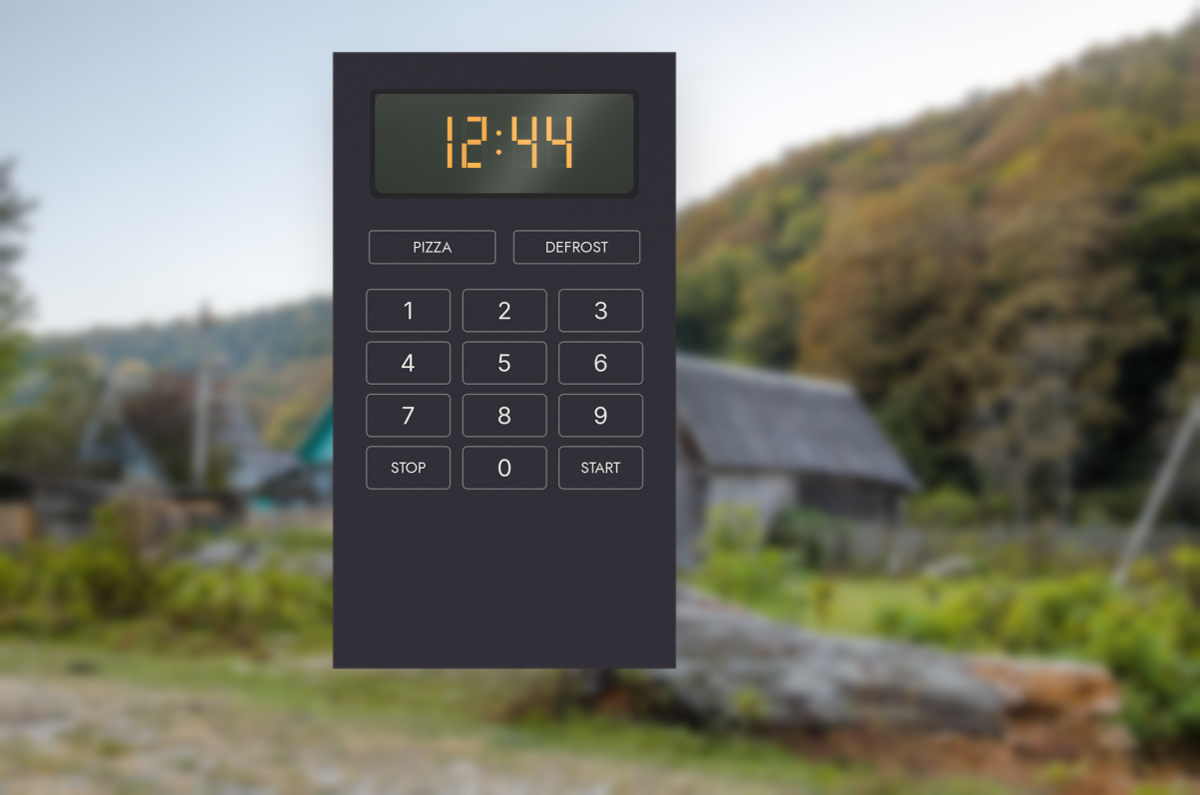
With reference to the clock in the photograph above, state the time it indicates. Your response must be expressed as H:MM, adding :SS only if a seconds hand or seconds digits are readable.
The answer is 12:44
